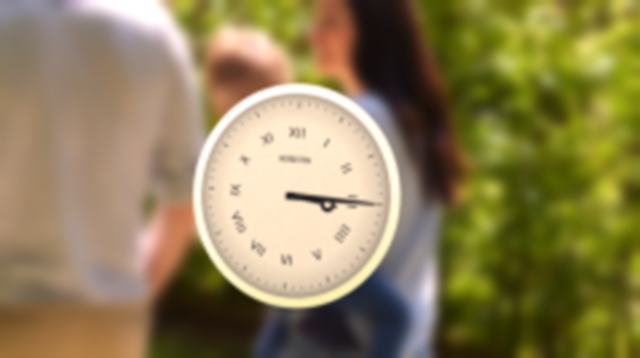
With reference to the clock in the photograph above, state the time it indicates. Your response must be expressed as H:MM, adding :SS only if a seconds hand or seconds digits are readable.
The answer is 3:15
